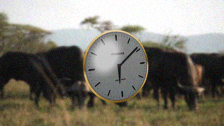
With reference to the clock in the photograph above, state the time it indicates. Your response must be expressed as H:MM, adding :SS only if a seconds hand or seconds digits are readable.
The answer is 6:09
